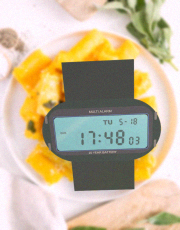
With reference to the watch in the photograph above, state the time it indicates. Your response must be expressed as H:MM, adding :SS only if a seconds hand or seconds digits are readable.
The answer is 17:48:03
